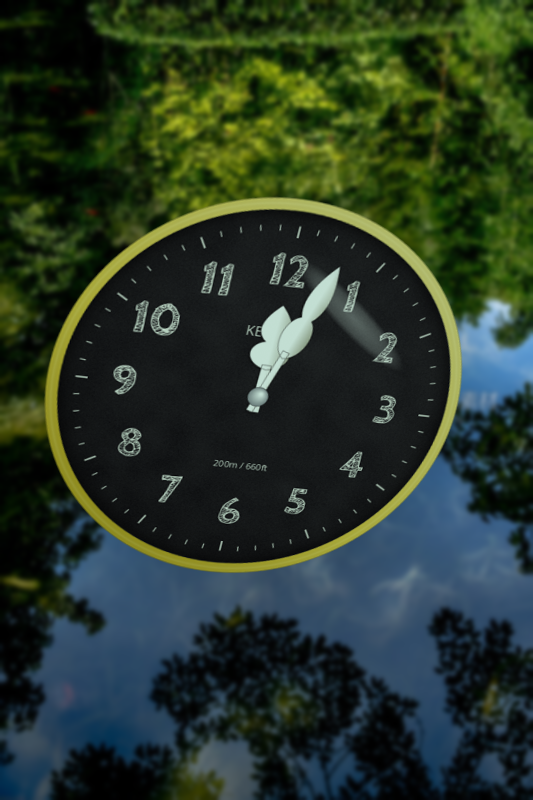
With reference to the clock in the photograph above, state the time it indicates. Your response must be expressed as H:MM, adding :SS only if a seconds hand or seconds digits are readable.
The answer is 12:03
